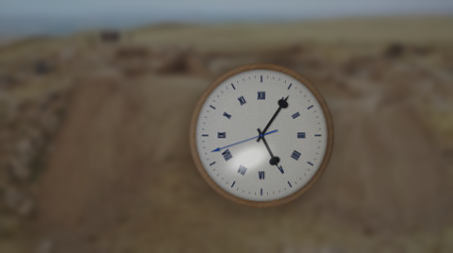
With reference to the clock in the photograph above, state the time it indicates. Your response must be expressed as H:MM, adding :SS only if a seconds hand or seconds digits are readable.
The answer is 5:05:42
